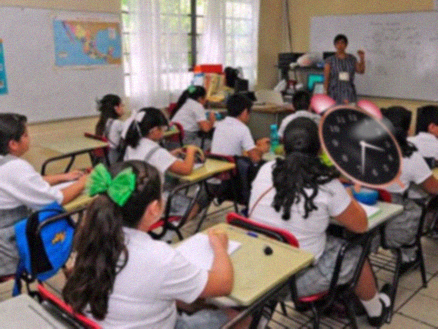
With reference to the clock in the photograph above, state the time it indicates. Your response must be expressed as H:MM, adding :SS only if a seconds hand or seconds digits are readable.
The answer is 3:34
